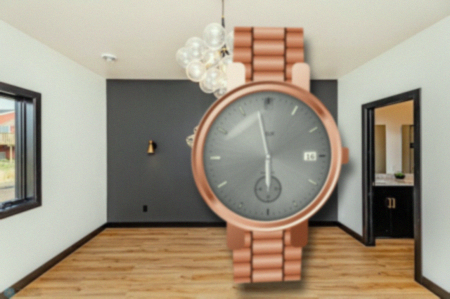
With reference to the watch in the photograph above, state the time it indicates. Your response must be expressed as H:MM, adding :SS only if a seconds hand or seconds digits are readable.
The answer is 5:58
